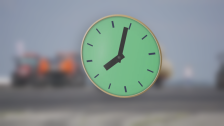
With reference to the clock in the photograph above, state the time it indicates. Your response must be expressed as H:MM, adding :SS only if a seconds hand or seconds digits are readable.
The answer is 8:04
